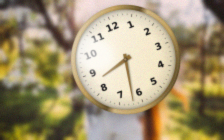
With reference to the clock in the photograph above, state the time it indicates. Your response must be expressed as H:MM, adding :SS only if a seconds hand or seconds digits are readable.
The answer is 8:32
